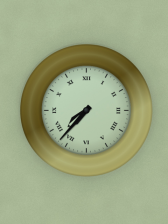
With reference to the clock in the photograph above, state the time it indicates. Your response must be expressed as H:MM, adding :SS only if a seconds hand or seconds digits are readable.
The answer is 7:37
